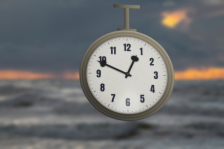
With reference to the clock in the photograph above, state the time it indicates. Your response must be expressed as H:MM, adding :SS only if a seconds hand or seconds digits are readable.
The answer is 12:49
